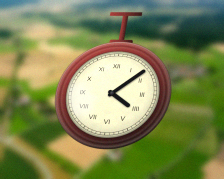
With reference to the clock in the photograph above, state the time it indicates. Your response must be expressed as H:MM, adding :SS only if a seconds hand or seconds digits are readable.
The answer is 4:08
